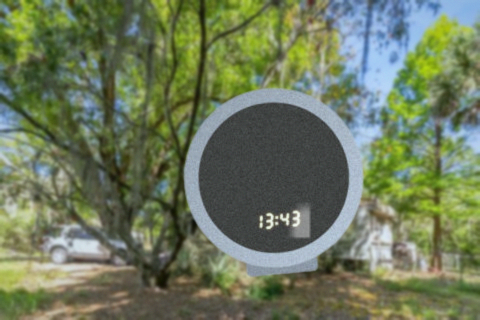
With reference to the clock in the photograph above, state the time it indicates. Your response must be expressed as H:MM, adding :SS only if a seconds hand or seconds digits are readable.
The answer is 13:43
